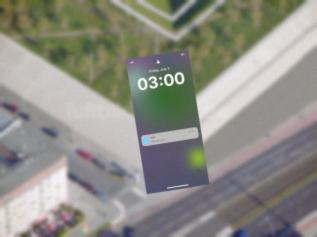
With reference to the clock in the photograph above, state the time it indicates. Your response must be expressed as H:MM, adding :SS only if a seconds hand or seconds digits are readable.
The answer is 3:00
